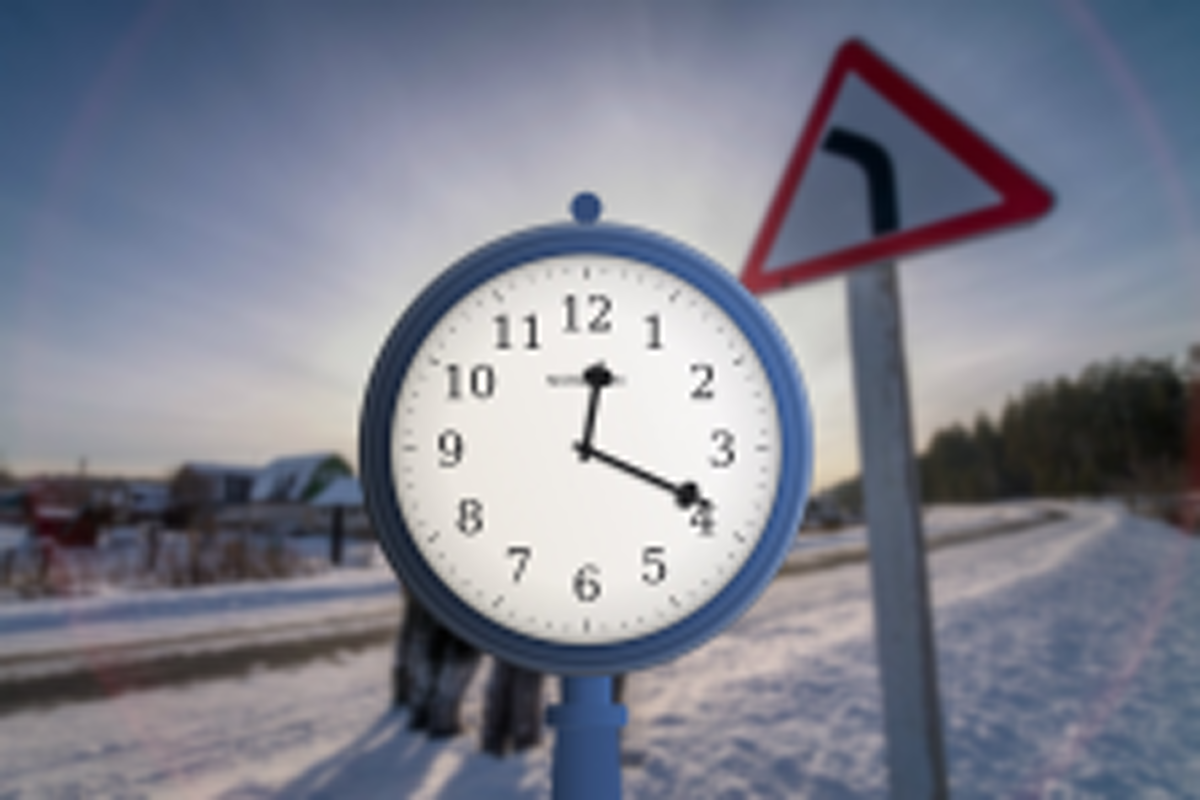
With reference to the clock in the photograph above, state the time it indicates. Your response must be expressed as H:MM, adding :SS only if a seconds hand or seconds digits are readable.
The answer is 12:19
